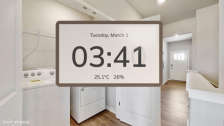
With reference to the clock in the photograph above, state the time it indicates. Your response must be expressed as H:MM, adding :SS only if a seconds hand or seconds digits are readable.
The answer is 3:41
